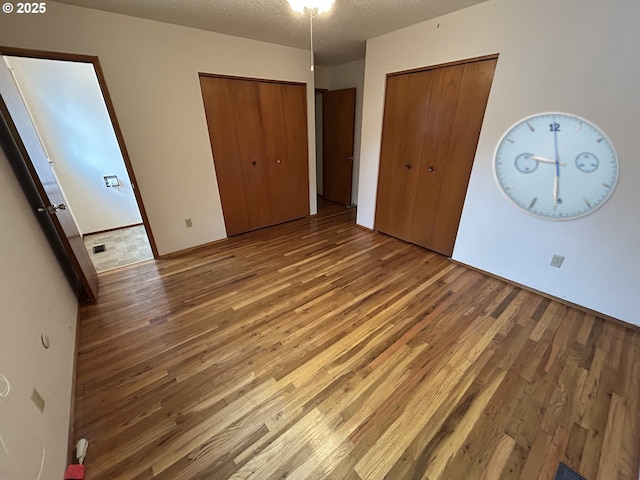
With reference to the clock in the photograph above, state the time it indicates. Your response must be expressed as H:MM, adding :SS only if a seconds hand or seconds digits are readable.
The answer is 9:31
